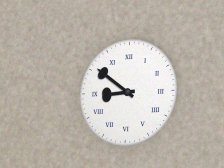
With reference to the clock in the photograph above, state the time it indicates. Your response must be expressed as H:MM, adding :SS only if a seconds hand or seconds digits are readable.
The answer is 8:51
